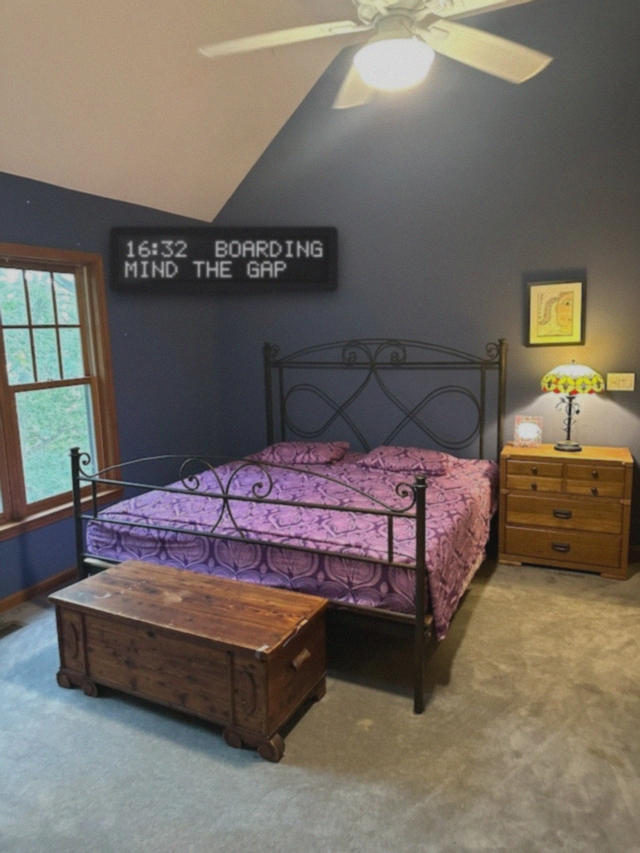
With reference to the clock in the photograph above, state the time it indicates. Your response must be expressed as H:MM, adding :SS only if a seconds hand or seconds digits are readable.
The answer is 16:32
